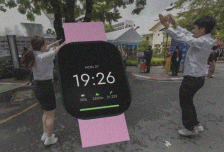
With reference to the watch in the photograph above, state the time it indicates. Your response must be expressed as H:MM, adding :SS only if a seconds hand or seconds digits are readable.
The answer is 19:26
